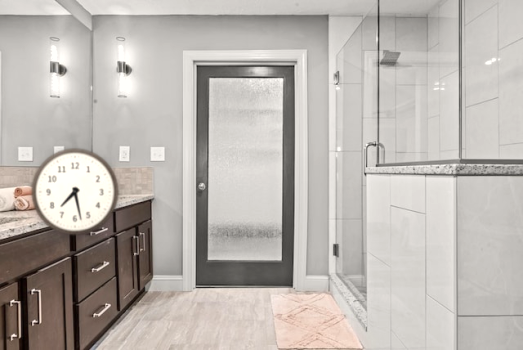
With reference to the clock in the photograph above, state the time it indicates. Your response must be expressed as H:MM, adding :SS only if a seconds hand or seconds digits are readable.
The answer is 7:28
